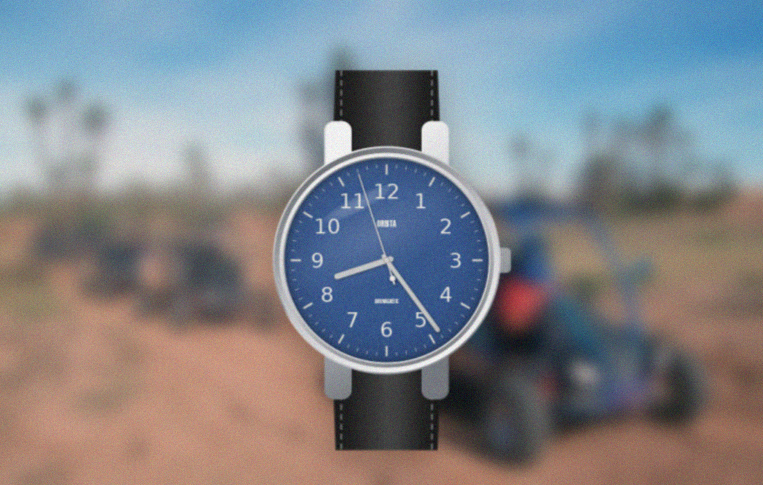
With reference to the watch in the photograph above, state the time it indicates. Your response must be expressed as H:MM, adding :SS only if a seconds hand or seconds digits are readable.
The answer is 8:23:57
